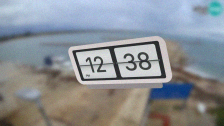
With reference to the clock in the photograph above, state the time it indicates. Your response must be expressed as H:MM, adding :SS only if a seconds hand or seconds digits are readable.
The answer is 12:38
